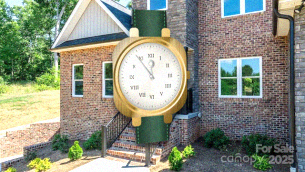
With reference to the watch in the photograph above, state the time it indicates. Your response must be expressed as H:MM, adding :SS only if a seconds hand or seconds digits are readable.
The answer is 11:54
